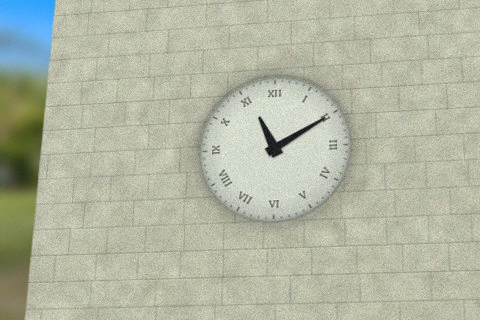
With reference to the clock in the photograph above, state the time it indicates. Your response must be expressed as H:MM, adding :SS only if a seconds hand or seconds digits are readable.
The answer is 11:10
